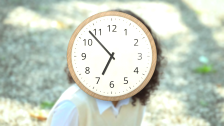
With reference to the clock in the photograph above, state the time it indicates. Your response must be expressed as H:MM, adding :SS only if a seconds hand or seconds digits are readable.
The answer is 6:53
